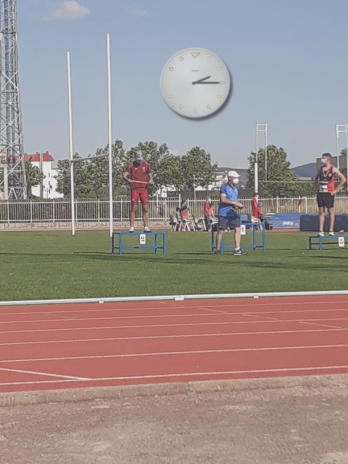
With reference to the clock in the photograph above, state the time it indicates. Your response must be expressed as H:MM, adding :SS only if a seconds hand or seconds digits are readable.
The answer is 2:15
